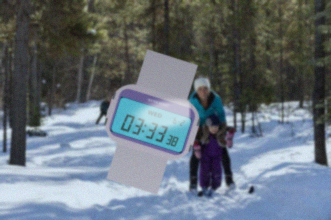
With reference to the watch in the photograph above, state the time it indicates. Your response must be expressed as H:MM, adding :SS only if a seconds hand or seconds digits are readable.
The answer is 3:33:38
